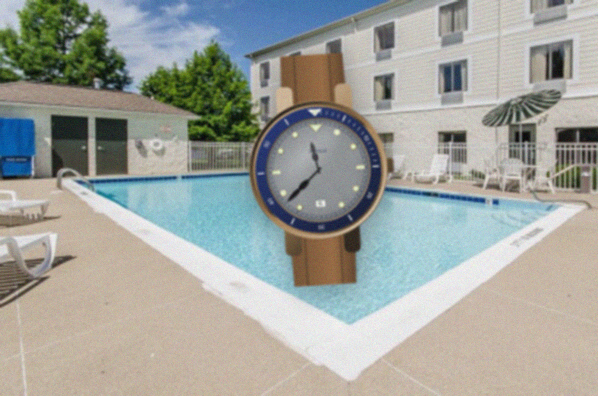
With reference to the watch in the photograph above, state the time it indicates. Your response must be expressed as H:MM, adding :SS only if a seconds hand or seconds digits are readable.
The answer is 11:38
